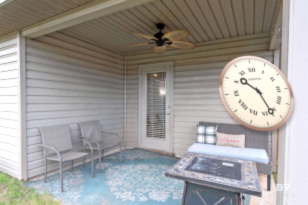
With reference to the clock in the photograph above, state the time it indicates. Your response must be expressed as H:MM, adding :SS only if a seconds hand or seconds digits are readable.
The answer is 10:27
